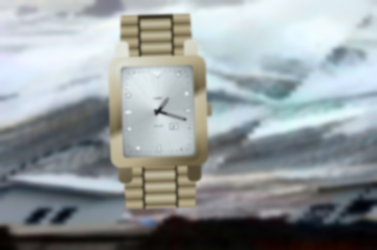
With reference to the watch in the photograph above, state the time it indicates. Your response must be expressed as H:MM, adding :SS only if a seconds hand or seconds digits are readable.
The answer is 1:18
